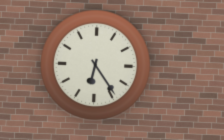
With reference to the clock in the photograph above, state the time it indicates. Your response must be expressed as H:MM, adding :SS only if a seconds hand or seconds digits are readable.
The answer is 6:24
